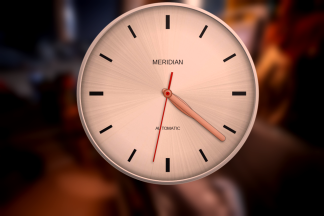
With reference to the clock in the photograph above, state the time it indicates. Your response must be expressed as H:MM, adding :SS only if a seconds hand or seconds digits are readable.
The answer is 4:21:32
